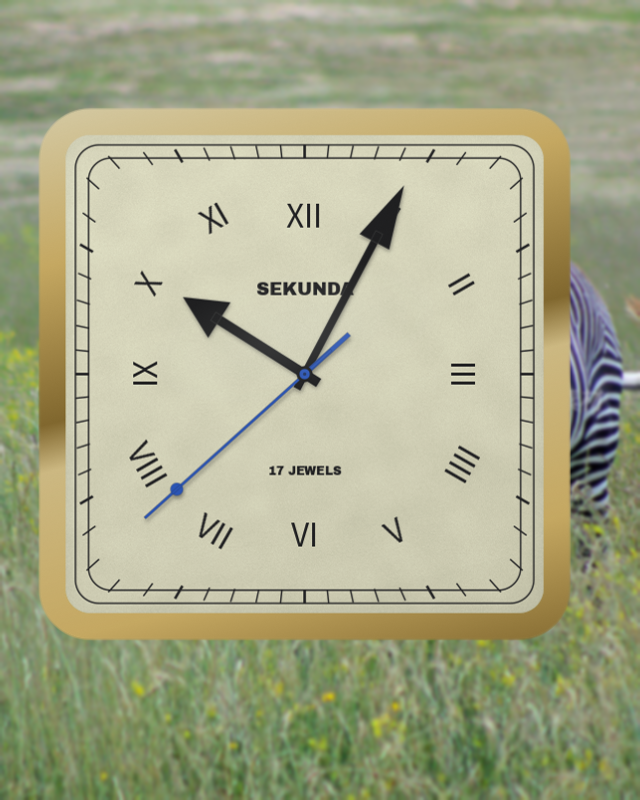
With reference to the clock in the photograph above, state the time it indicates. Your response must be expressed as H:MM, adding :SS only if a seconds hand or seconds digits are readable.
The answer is 10:04:38
